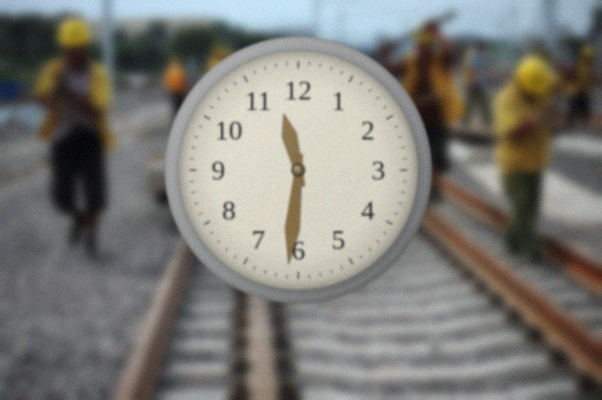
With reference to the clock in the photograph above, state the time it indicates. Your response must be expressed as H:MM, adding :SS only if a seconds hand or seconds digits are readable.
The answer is 11:31
